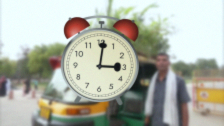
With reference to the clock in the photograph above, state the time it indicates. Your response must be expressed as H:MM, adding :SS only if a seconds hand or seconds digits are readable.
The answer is 3:01
